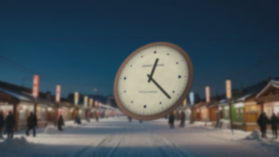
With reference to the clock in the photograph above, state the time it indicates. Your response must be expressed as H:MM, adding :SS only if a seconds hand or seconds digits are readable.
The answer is 12:22
